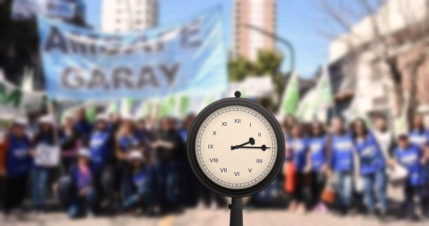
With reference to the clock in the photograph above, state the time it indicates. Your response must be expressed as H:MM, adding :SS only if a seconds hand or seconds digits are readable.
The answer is 2:15
